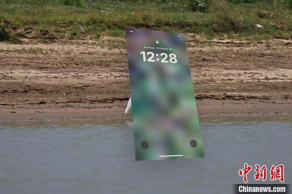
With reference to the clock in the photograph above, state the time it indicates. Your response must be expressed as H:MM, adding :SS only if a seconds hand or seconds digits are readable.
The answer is 12:28
